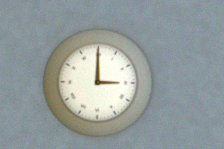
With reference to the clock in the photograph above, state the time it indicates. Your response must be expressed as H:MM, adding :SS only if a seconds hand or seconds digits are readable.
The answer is 3:00
